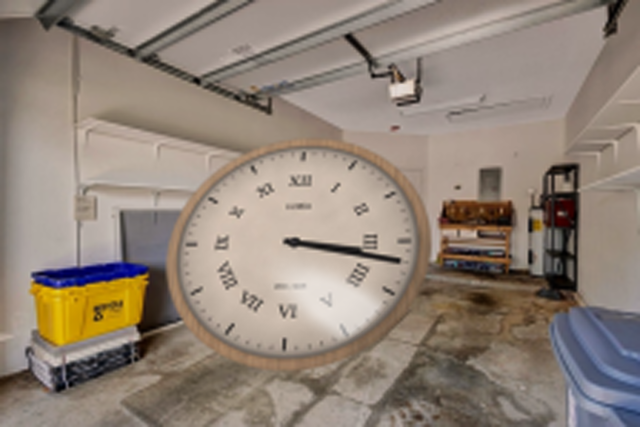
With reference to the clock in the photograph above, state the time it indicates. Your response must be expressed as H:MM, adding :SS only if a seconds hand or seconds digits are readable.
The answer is 3:17
